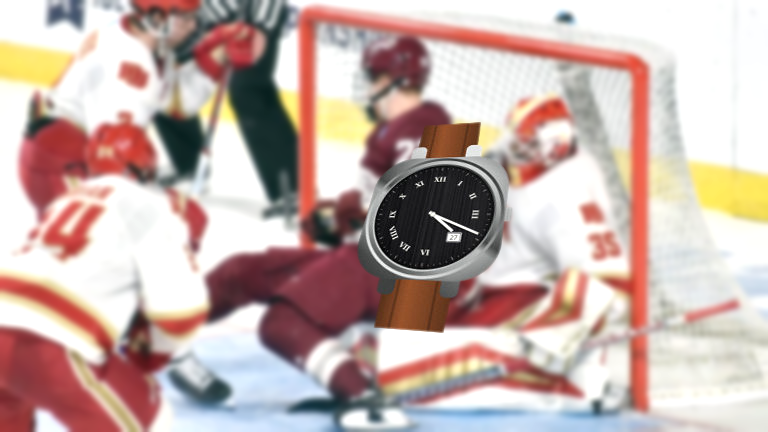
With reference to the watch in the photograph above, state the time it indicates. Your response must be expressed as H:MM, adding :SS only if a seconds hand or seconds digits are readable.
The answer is 4:19
